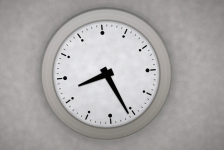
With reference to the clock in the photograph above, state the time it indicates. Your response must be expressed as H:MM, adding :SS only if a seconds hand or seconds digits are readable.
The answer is 8:26
